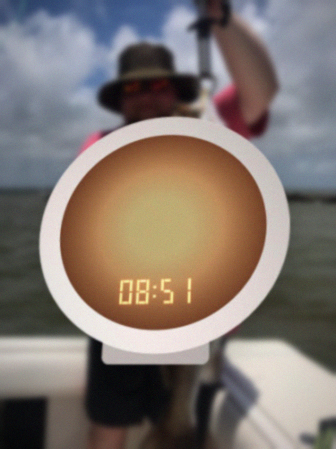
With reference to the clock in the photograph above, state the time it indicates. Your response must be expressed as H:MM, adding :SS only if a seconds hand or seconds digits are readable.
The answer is 8:51
